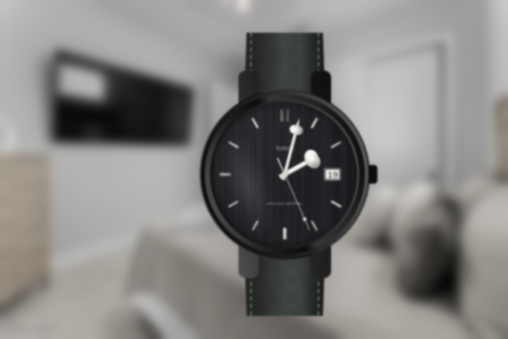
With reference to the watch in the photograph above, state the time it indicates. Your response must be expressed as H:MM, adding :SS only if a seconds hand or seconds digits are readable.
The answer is 2:02:26
